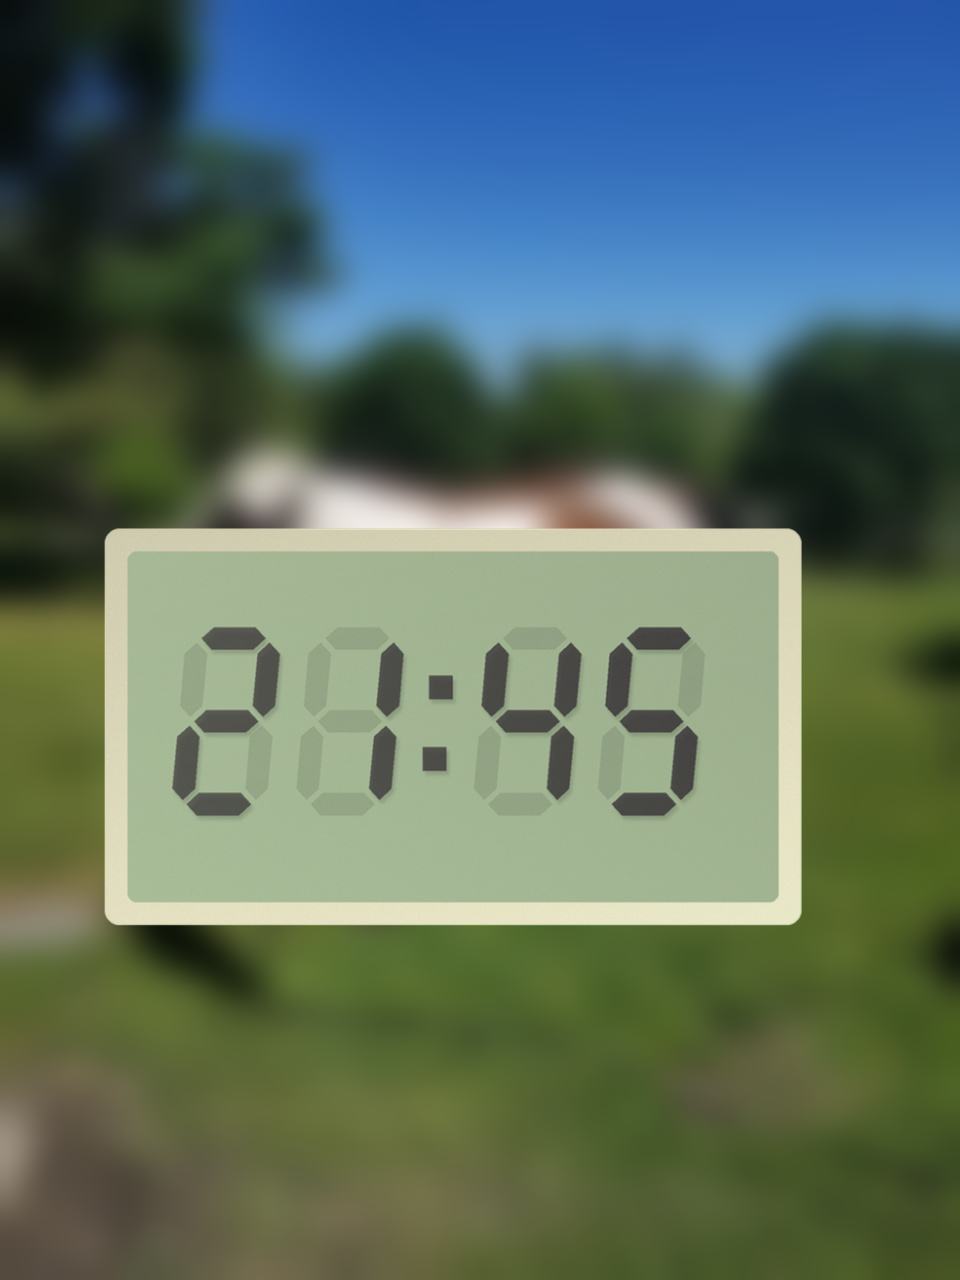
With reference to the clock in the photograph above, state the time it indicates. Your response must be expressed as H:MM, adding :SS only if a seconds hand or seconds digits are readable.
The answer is 21:45
